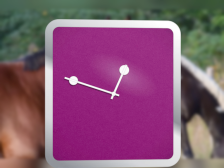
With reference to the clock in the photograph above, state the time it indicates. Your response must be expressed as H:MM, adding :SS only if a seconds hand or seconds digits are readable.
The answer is 12:48
